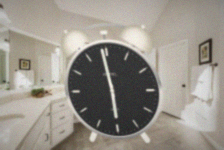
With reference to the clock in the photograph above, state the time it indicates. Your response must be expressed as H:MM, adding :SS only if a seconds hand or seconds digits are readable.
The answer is 5:59
